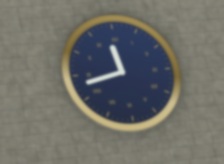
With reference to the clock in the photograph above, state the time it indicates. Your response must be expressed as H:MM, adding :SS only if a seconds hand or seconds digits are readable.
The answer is 11:43
